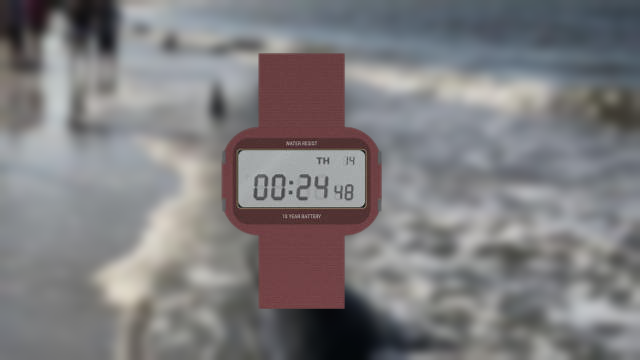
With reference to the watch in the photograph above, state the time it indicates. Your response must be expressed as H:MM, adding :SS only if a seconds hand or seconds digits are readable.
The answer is 0:24:48
